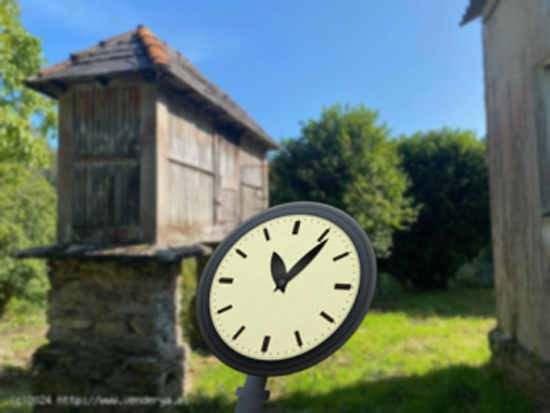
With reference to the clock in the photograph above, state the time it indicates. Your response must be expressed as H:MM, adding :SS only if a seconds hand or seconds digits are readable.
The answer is 11:06
